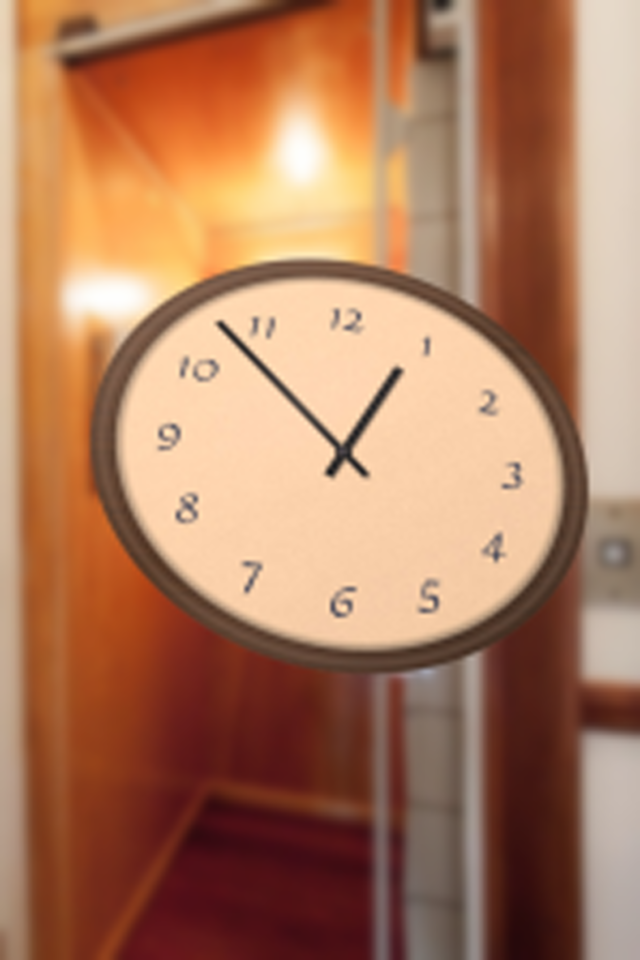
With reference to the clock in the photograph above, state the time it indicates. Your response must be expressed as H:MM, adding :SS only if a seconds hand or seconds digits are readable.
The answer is 12:53
